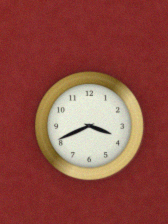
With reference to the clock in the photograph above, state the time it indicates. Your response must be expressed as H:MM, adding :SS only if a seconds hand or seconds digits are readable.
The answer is 3:41
